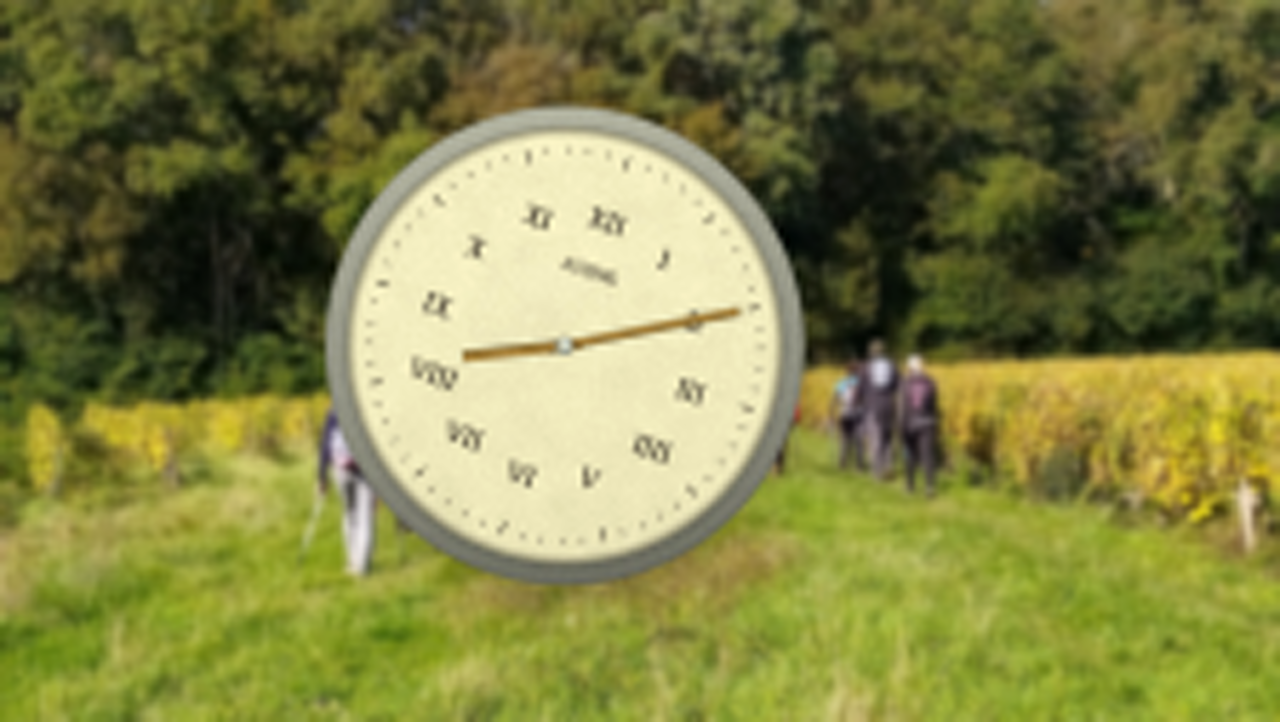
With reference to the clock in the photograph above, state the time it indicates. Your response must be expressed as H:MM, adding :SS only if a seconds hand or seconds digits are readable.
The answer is 8:10
